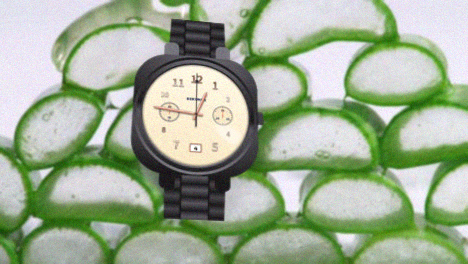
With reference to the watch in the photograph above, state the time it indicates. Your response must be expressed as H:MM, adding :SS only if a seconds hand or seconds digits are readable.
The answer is 12:46
